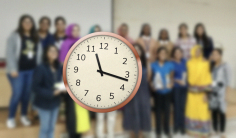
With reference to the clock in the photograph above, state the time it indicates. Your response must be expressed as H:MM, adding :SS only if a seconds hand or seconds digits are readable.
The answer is 11:17
